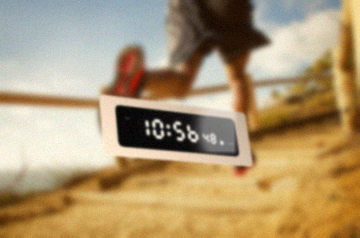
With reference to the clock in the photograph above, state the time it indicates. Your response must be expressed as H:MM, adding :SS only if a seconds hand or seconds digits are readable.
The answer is 10:56
